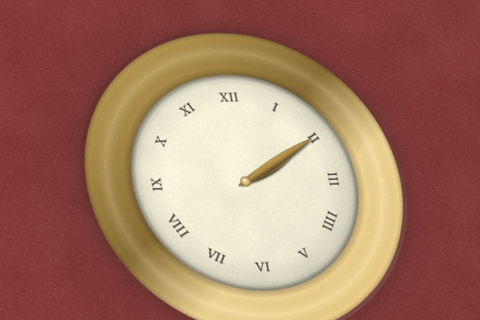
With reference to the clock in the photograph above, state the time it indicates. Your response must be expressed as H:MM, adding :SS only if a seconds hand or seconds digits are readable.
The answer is 2:10
